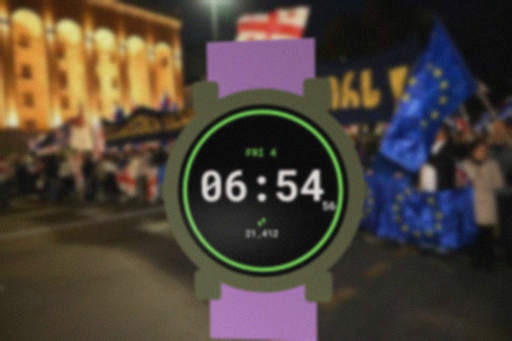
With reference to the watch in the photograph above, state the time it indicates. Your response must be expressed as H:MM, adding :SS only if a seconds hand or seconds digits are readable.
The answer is 6:54
